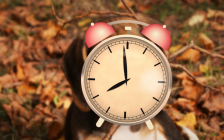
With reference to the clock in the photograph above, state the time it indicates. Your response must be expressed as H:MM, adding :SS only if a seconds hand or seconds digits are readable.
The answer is 7:59
